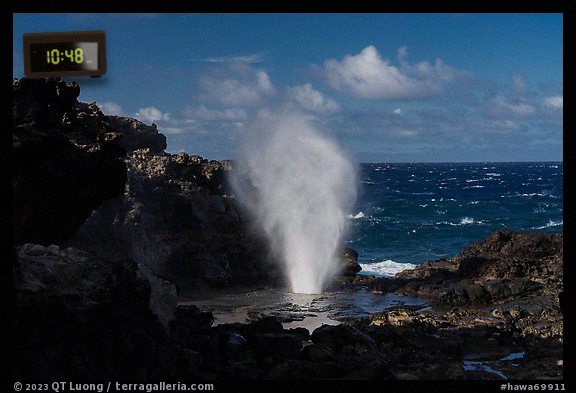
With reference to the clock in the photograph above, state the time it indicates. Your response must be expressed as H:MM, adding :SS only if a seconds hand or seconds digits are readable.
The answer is 10:48
